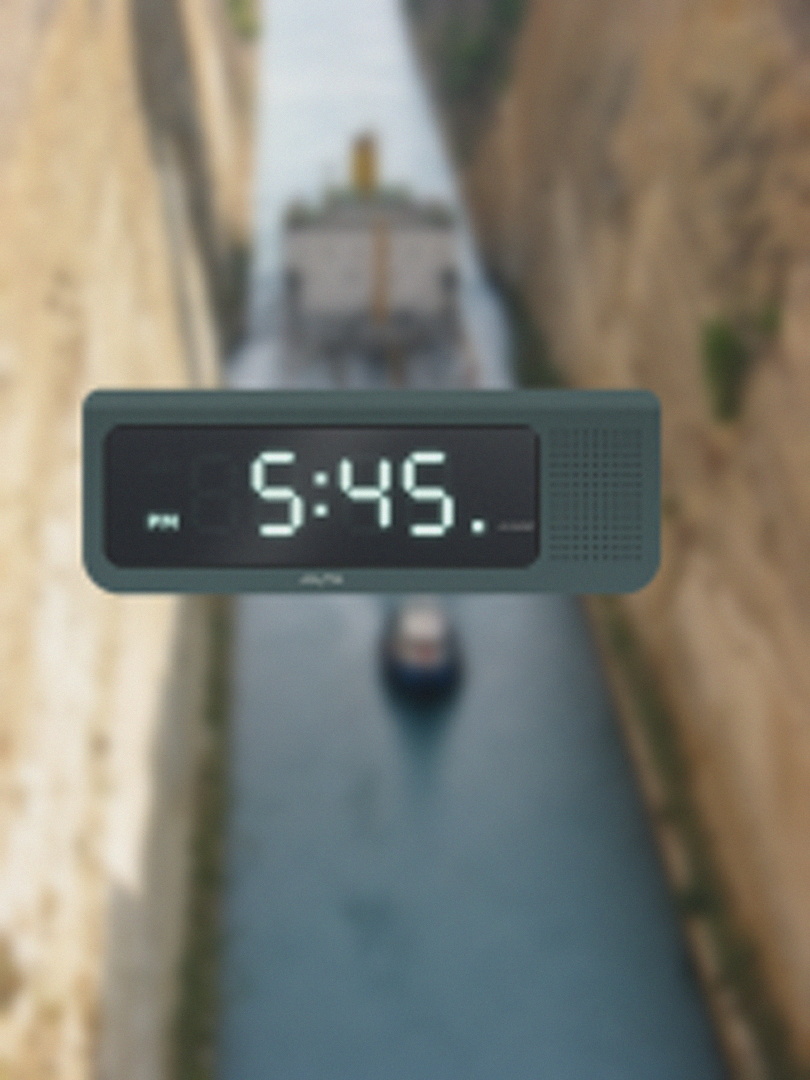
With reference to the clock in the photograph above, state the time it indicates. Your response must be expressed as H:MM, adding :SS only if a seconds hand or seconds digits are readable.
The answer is 5:45
